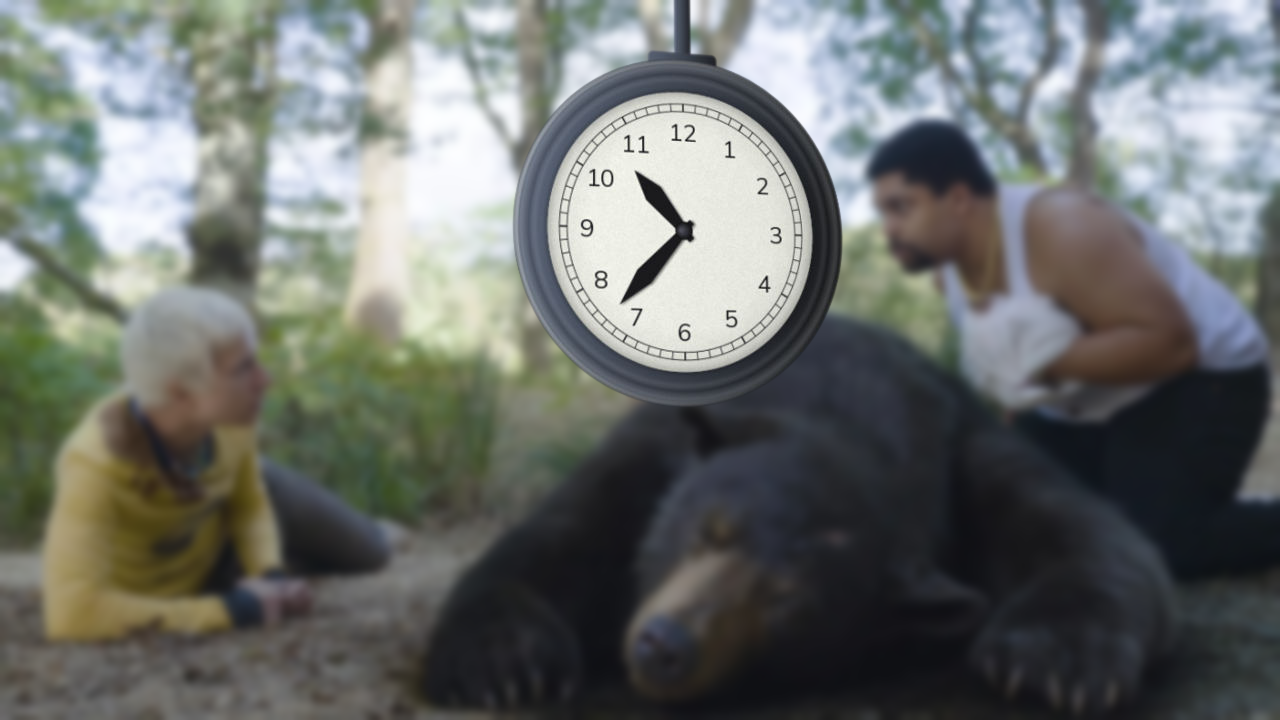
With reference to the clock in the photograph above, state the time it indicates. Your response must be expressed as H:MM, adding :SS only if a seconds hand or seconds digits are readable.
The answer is 10:37
